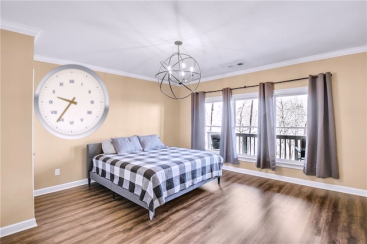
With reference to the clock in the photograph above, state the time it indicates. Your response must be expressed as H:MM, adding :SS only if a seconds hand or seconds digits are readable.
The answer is 9:36
